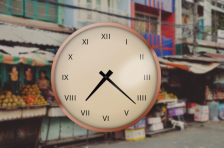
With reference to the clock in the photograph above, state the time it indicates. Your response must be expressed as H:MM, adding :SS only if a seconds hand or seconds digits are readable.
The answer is 7:22
